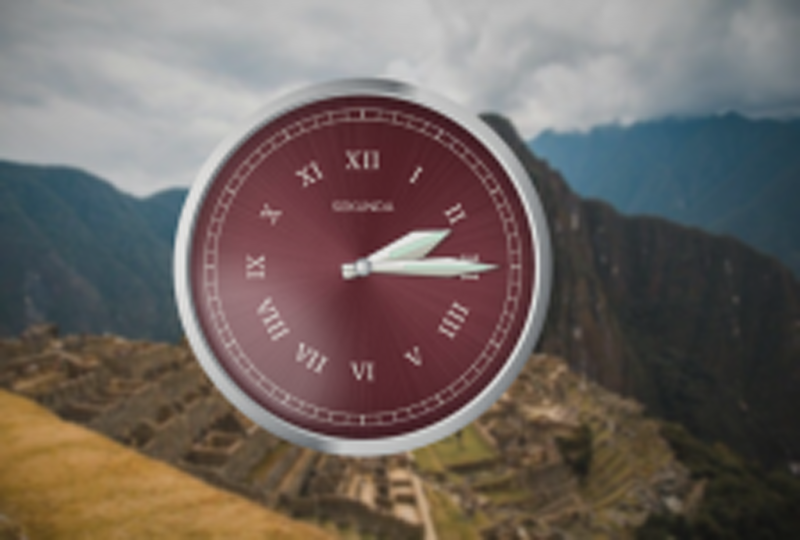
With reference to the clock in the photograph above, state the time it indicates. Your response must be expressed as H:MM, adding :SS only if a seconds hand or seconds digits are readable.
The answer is 2:15
